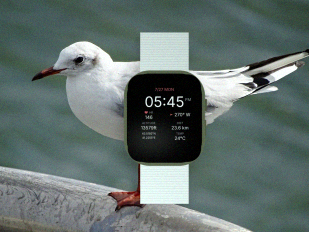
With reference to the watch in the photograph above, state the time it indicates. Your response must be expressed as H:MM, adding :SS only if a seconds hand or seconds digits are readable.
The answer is 5:45
